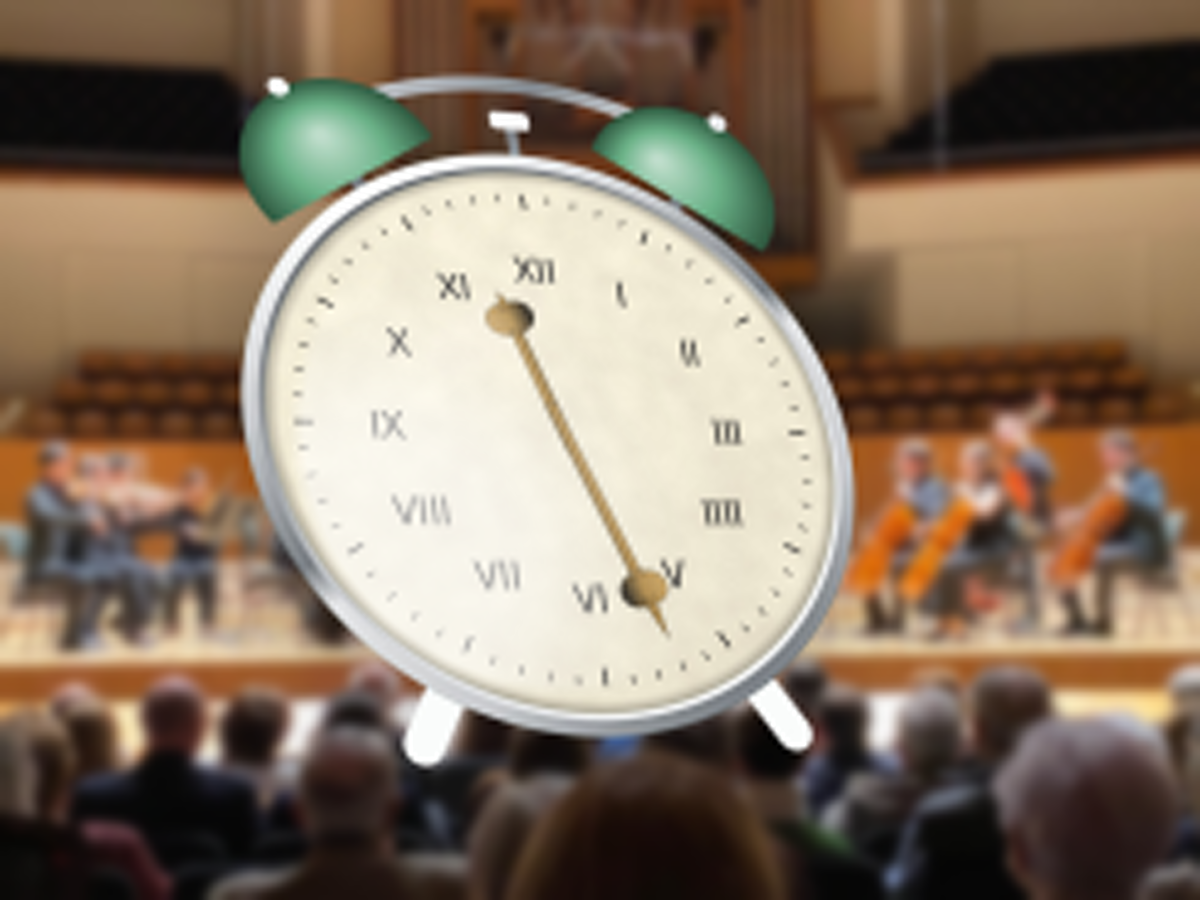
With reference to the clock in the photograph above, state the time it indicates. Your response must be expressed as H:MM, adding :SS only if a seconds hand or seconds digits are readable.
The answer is 11:27
